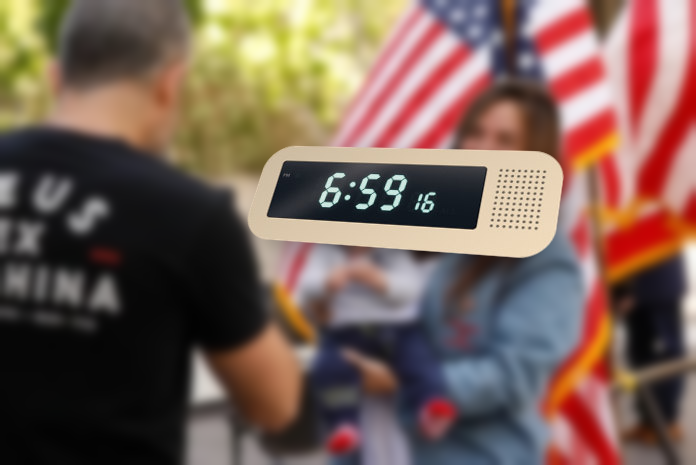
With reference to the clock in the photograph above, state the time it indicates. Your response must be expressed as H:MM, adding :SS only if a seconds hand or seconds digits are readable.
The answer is 6:59:16
